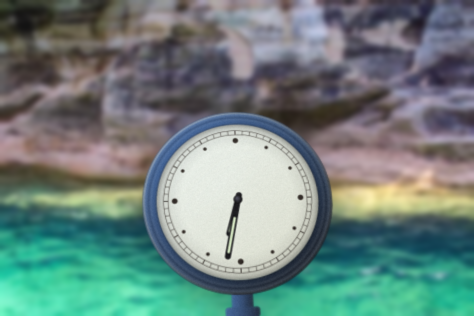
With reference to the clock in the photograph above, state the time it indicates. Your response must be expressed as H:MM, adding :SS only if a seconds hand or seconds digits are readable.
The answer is 6:32
